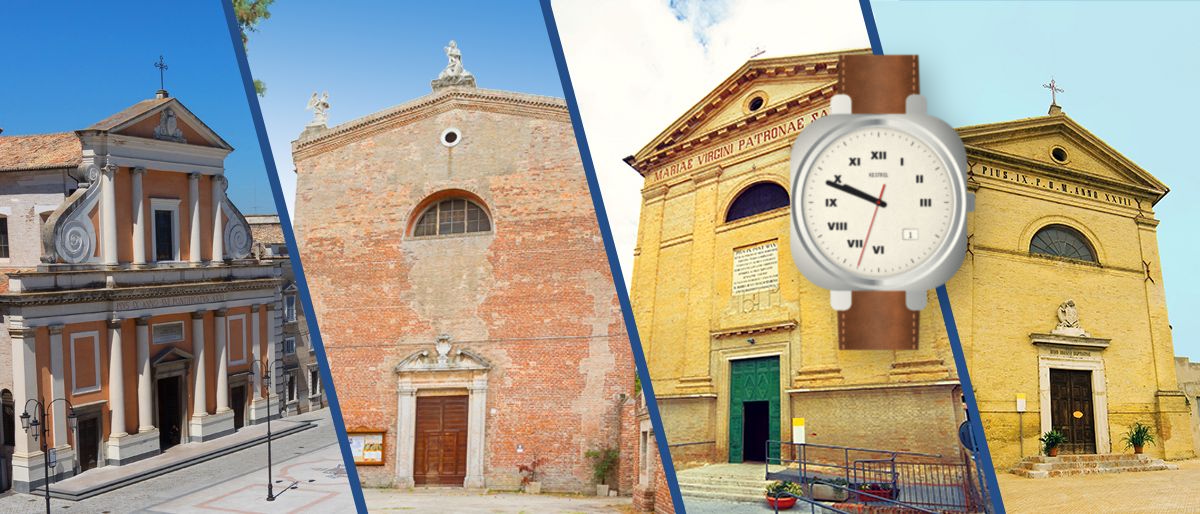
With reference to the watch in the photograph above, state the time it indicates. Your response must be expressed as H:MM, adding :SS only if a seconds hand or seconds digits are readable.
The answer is 9:48:33
